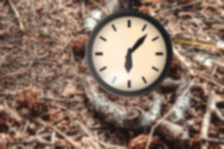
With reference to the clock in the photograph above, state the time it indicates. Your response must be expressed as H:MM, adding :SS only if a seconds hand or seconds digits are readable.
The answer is 6:07
